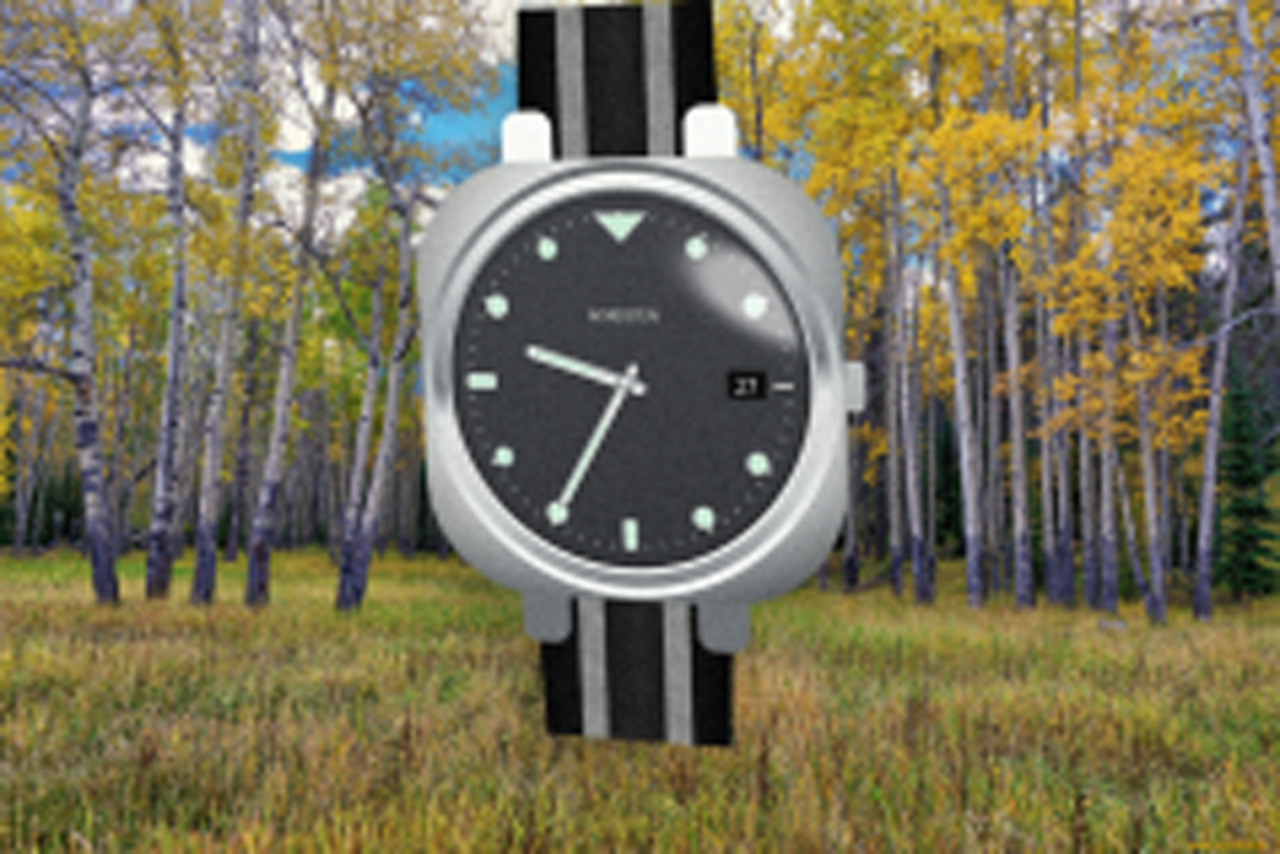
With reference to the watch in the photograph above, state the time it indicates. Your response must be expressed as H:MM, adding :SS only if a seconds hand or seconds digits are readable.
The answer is 9:35
